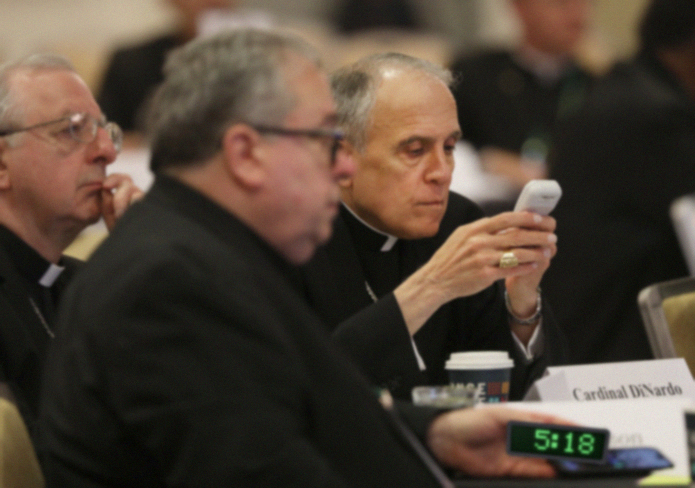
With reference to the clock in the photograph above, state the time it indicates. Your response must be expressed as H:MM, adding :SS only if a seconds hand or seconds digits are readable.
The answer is 5:18
